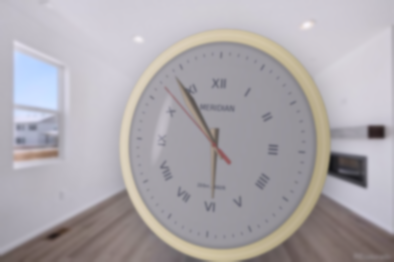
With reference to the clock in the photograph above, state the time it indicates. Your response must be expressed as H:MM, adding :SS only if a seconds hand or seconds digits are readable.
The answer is 5:53:52
